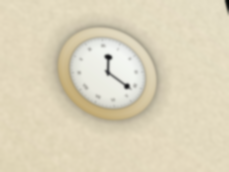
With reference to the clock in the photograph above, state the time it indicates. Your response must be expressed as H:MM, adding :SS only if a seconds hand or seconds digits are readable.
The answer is 12:22
